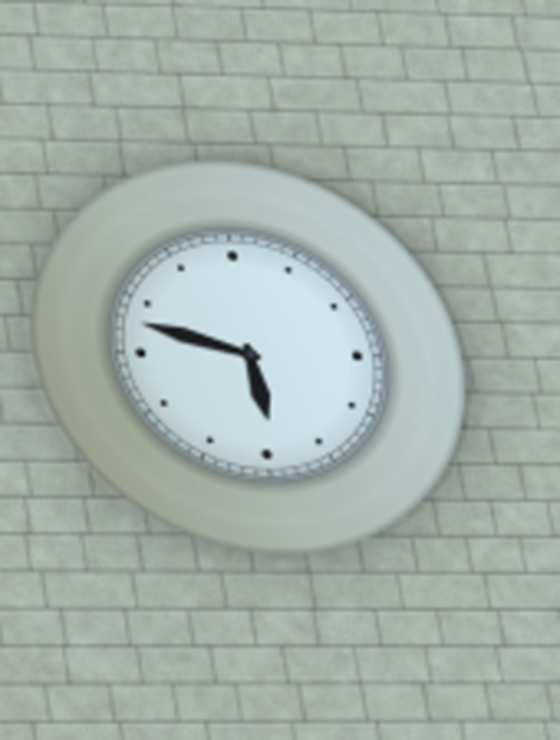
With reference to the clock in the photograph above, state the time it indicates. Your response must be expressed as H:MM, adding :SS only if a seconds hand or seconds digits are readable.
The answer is 5:48
